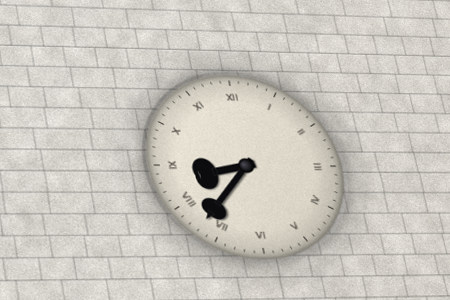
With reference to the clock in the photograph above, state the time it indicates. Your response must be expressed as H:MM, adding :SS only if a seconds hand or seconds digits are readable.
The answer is 8:37
